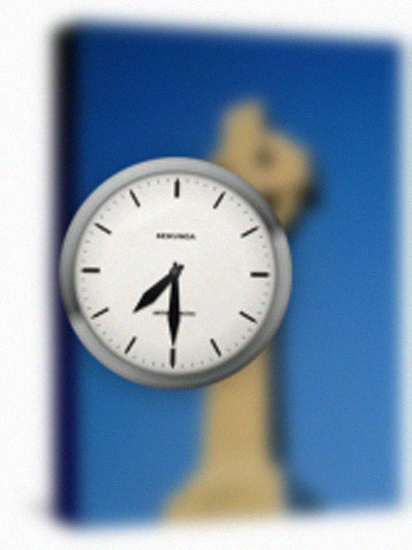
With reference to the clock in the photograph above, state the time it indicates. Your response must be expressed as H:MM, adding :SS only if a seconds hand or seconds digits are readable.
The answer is 7:30
